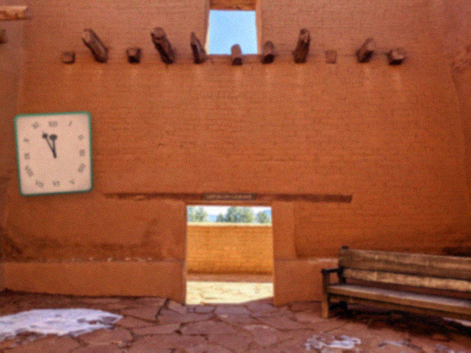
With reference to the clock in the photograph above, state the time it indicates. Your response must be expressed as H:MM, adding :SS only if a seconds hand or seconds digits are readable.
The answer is 11:56
